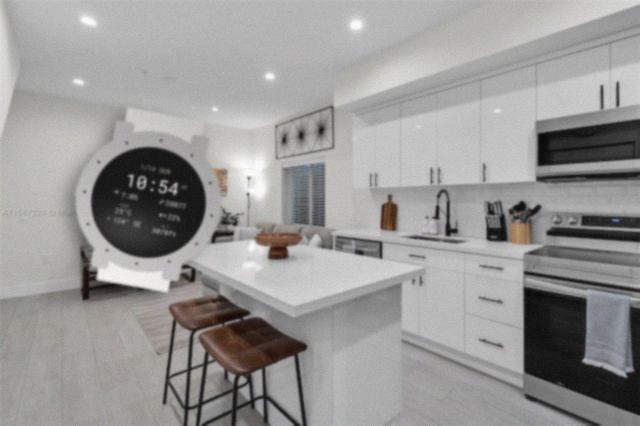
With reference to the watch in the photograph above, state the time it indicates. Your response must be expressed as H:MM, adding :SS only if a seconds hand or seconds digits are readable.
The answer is 10:54
